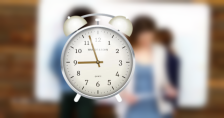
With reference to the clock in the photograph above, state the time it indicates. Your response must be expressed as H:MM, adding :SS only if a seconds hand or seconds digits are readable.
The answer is 8:57
